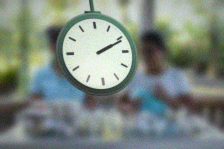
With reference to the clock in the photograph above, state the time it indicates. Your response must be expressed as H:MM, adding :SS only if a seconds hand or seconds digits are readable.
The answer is 2:11
